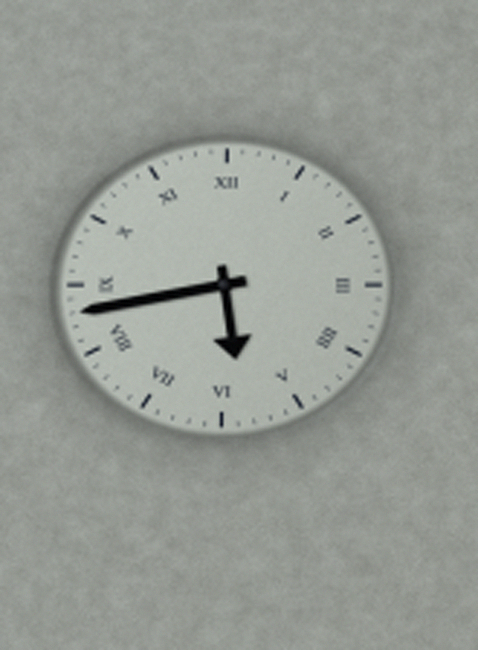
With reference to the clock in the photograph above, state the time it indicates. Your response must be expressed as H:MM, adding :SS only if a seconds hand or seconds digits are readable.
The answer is 5:43
